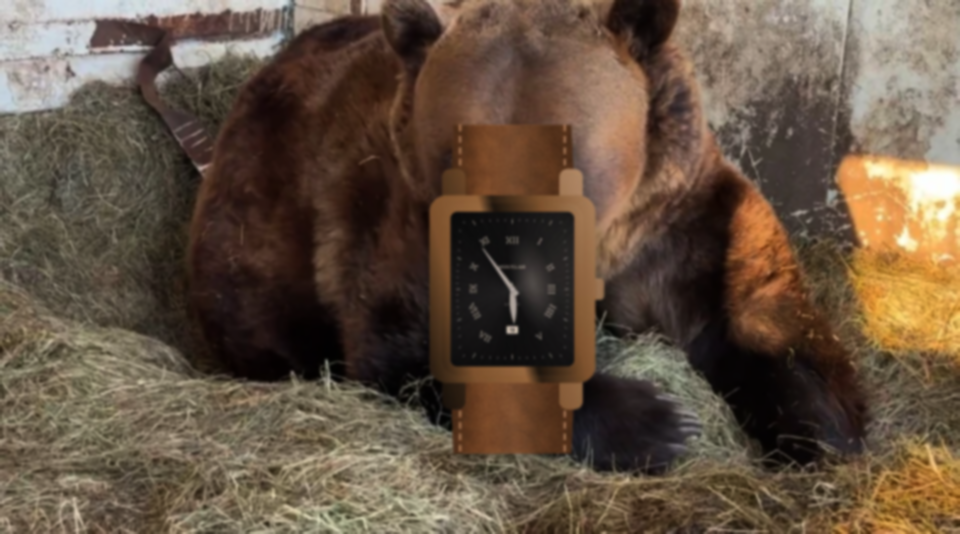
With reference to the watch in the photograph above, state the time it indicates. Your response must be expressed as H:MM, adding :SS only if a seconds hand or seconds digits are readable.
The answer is 5:54
